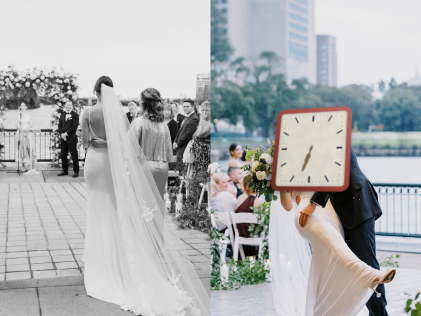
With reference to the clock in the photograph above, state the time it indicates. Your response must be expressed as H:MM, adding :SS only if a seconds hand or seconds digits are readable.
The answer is 6:33
